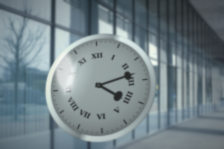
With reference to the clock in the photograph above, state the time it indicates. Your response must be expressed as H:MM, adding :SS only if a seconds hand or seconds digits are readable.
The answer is 4:13
